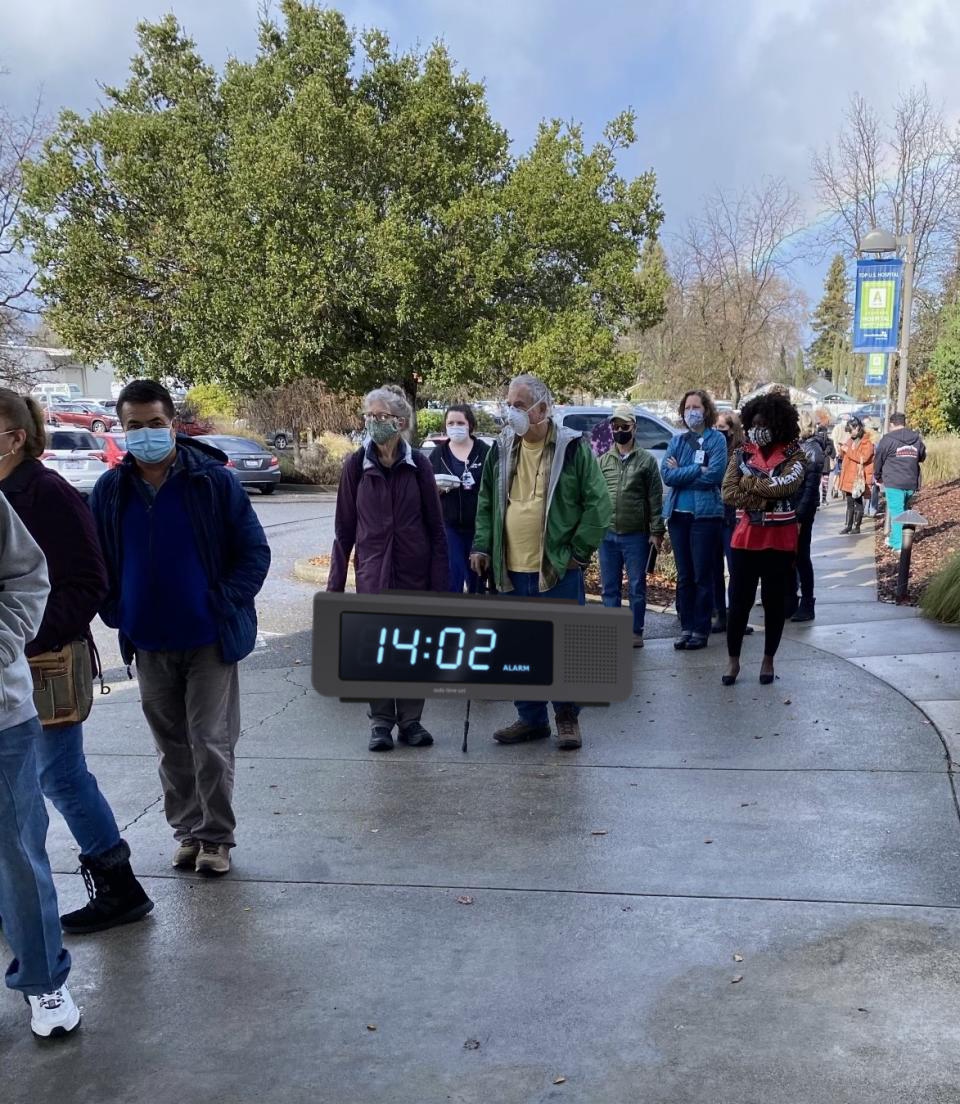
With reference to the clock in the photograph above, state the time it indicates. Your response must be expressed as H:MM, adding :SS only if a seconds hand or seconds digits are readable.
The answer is 14:02
